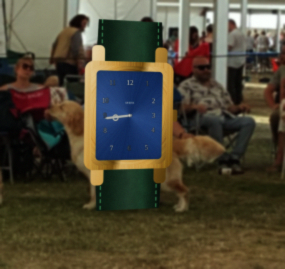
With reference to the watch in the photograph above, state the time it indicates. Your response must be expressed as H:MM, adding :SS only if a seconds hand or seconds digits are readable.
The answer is 8:44
